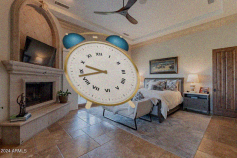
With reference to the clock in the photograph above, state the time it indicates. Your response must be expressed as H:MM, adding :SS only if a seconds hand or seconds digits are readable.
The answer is 9:43
